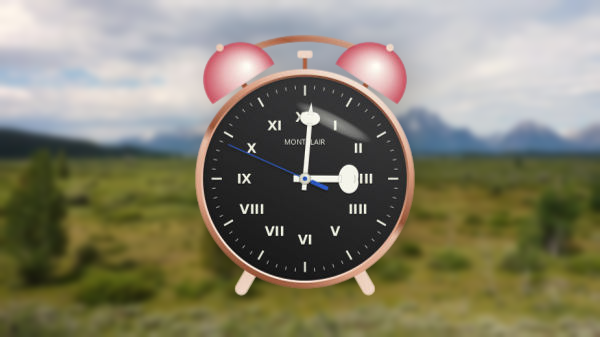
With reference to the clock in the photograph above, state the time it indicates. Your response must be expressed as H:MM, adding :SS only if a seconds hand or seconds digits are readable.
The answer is 3:00:49
